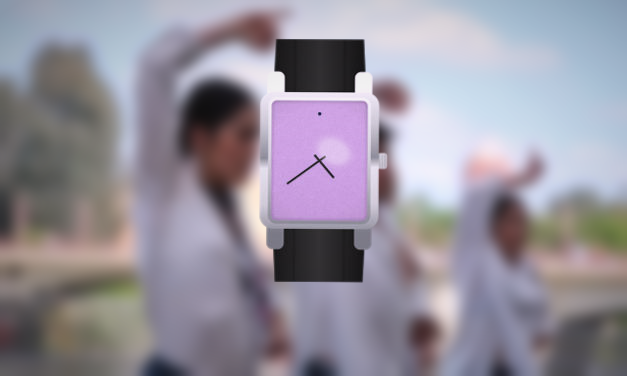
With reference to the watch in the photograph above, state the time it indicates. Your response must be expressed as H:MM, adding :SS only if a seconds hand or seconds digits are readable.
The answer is 4:39
